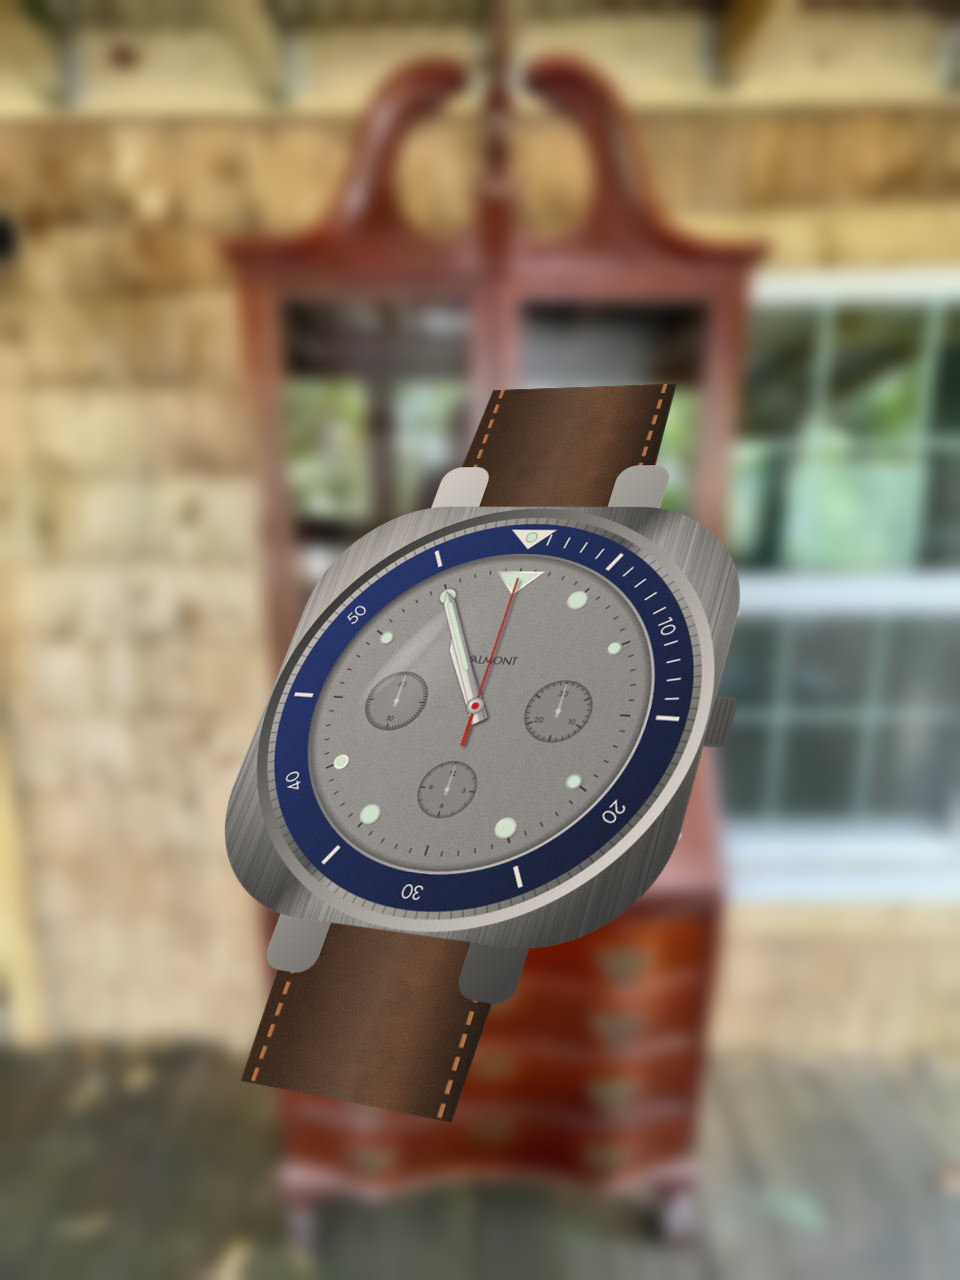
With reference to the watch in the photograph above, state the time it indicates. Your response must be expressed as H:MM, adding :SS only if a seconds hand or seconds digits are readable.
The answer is 10:55
